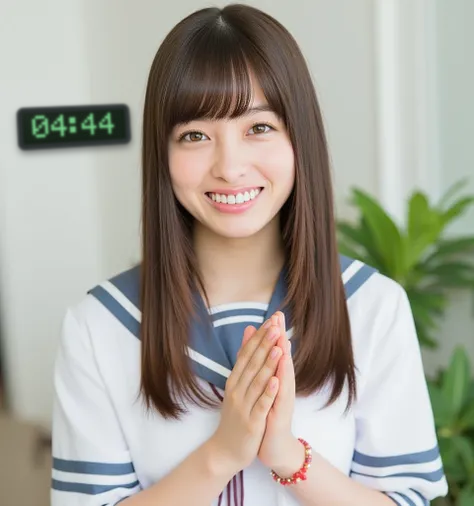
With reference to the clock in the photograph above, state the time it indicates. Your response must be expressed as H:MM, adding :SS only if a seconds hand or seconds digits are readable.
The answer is 4:44
